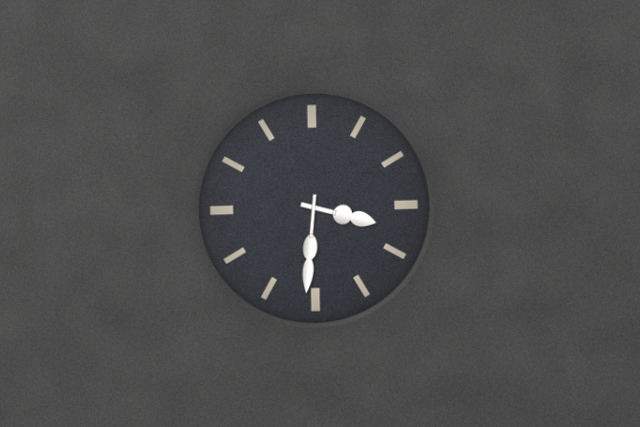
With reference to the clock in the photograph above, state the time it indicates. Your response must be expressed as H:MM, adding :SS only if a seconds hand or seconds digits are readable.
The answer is 3:31
